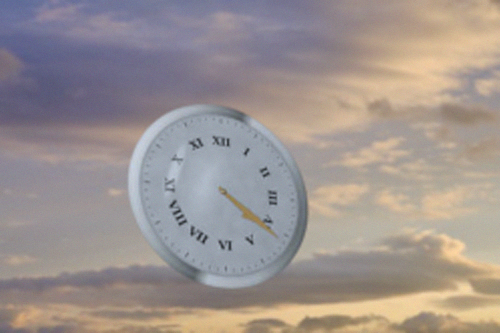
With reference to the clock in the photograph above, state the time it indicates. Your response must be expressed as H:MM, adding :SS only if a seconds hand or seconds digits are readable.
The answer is 4:21
